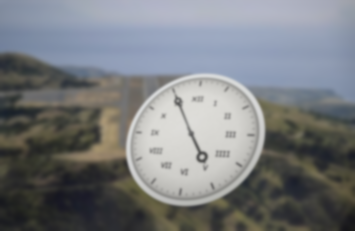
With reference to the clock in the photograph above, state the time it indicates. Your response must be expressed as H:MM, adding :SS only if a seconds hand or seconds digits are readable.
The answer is 4:55
